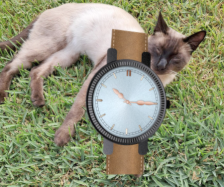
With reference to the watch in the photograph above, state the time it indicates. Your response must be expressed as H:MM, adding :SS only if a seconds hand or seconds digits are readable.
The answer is 10:15
